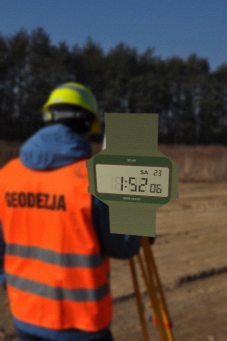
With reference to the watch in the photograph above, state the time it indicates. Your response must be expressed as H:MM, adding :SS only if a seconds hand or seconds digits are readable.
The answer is 1:52:06
